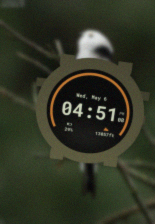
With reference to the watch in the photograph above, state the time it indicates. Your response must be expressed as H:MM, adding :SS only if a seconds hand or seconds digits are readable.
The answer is 4:51
